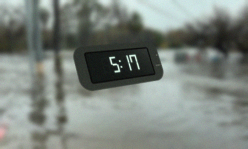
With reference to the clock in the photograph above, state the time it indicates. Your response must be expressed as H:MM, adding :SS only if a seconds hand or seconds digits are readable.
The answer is 5:17
